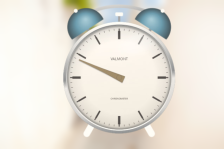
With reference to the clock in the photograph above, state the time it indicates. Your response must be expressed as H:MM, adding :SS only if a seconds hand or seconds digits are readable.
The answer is 9:49
